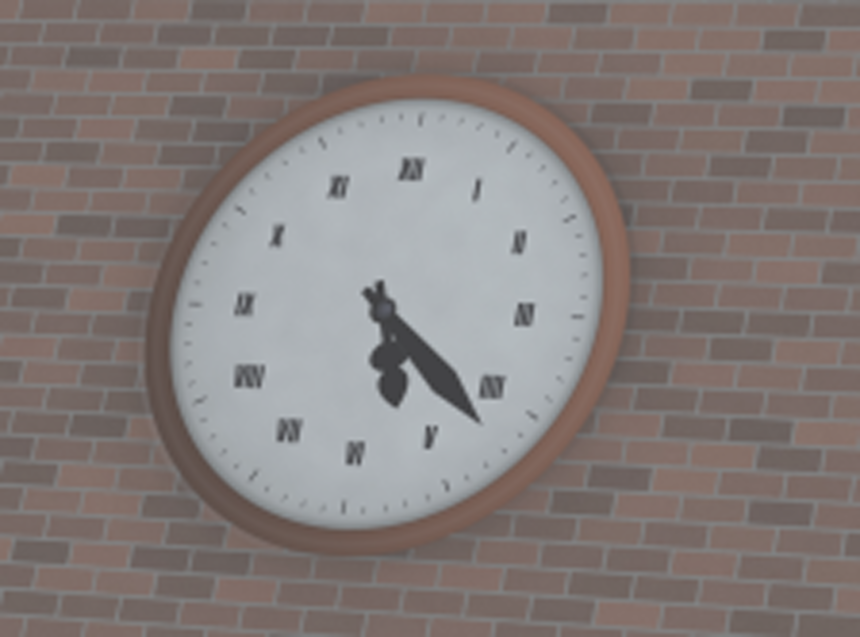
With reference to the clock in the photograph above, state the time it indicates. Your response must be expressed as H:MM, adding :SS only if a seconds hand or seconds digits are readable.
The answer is 5:22
